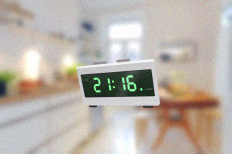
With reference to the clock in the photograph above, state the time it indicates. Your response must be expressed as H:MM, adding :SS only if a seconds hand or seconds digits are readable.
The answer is 21:16
